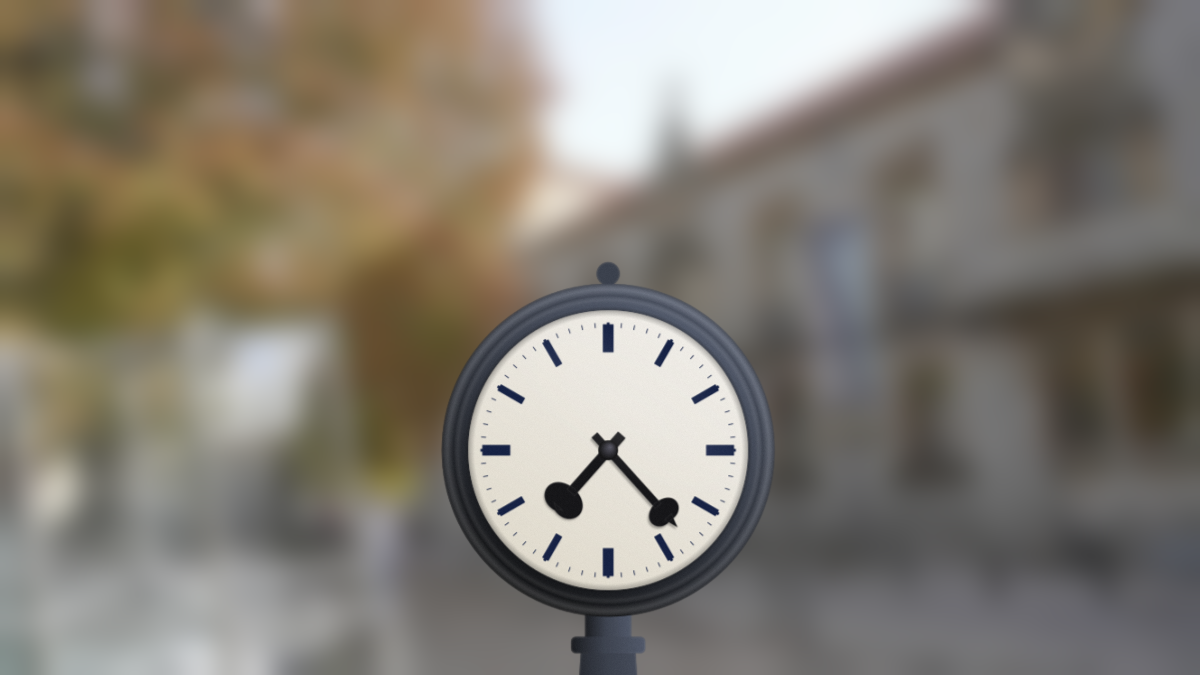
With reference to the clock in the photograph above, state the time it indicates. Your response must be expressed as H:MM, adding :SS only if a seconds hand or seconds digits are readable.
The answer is 7:23
